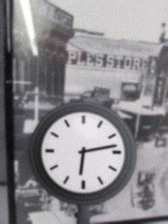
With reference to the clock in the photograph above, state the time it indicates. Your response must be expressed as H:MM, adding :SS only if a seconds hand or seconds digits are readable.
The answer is 6:13
